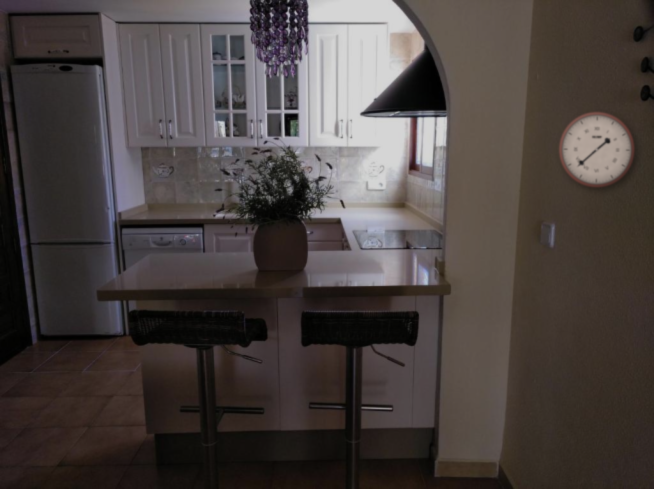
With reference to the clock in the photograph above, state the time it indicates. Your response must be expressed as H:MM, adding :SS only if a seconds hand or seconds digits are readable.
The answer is 1:38
